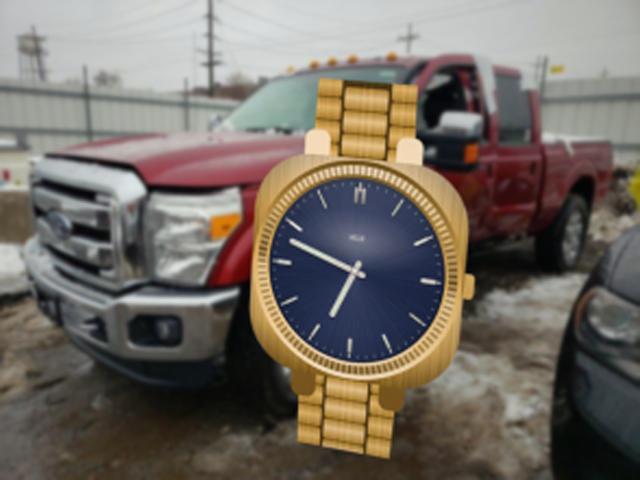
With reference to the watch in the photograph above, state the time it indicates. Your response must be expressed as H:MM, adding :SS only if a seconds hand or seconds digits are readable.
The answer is 6:48
